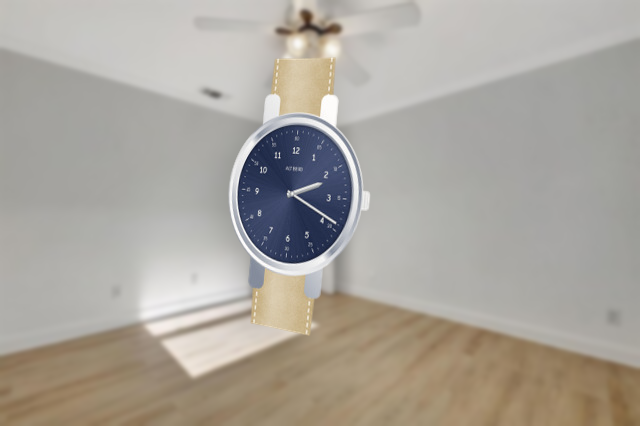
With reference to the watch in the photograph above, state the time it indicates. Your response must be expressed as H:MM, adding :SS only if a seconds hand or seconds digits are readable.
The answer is 2:19
